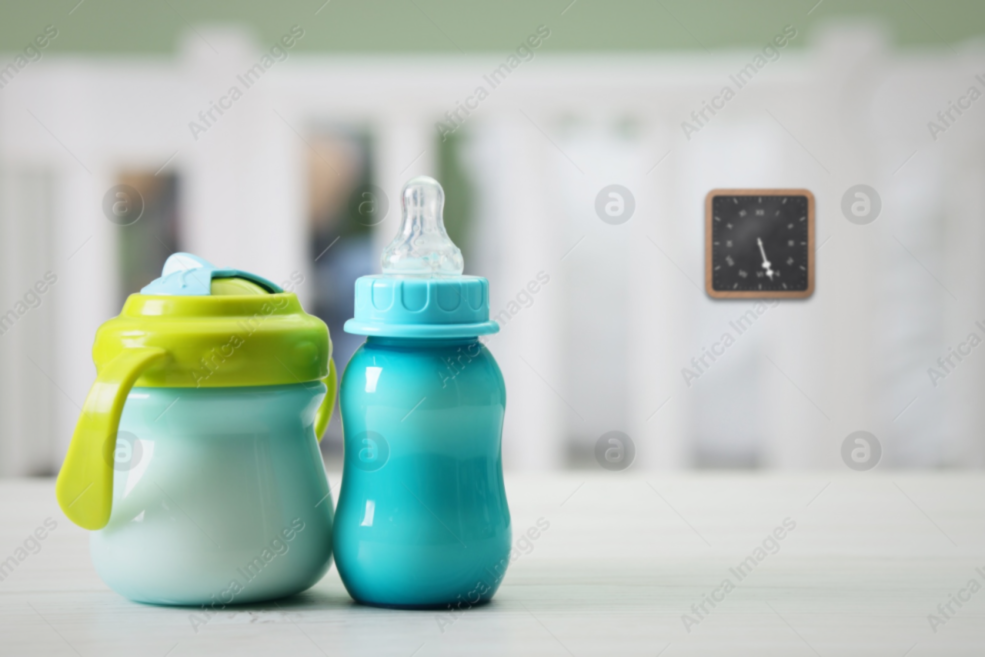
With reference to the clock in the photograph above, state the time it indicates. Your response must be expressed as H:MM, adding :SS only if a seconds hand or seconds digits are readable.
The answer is 5:27
